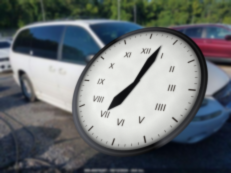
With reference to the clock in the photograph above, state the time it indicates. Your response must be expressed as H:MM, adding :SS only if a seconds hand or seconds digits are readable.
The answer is 7:03
